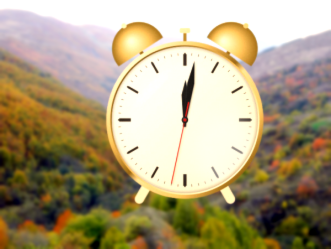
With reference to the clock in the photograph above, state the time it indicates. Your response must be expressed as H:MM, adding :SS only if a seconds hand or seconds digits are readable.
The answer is 12:01:32
